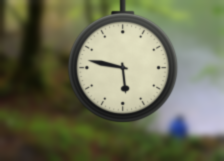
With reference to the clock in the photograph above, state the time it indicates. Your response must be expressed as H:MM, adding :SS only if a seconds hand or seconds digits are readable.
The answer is 5:47
